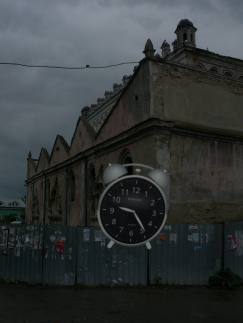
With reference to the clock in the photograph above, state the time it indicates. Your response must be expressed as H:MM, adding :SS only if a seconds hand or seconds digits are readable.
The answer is 9:24
